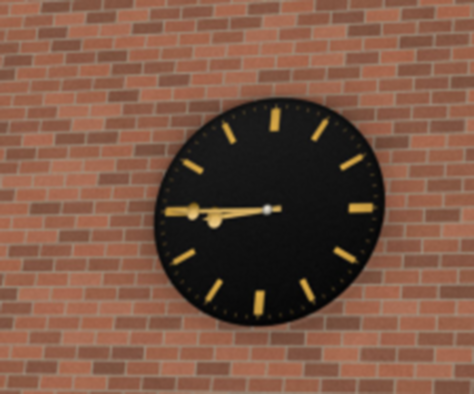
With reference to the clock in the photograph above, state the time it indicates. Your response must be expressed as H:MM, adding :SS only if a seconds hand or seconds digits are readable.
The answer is 8:45
